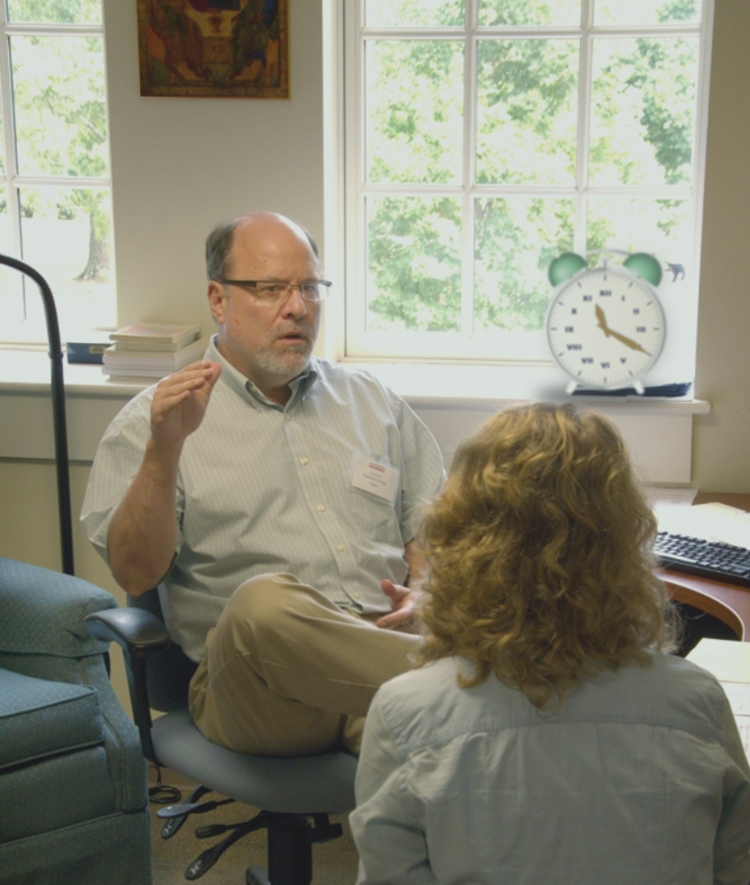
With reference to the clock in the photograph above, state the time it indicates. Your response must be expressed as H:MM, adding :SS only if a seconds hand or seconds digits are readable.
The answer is 11:20
